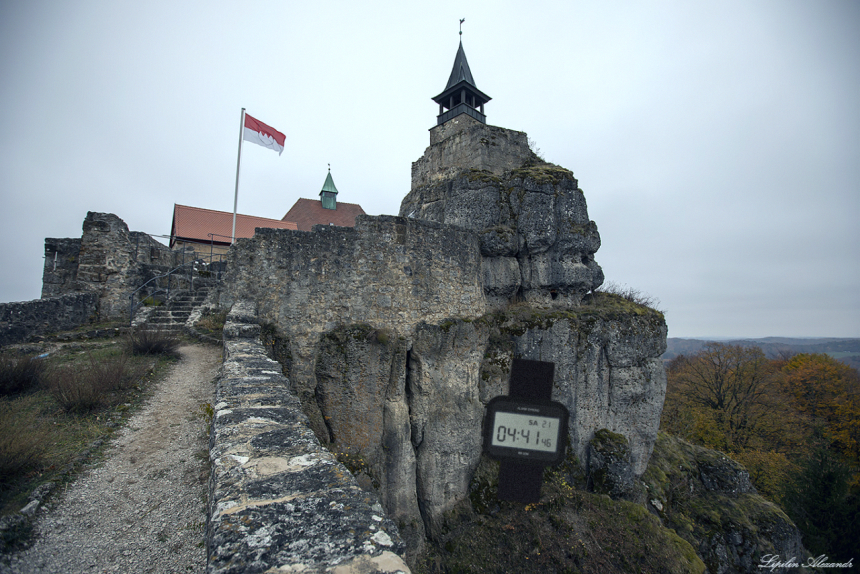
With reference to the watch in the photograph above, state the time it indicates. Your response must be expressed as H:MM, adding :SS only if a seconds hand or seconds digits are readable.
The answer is 4:41
